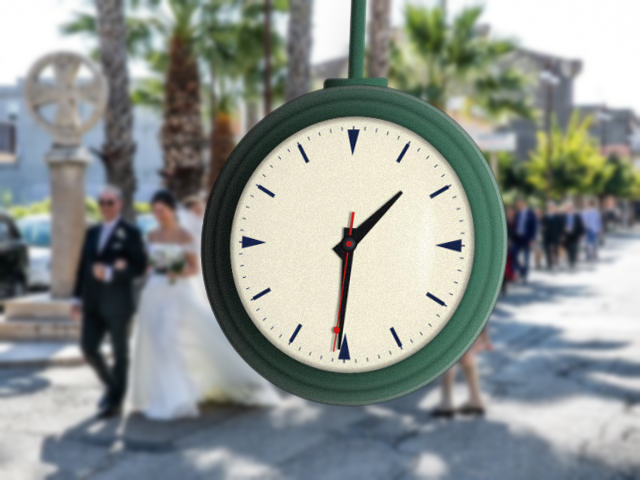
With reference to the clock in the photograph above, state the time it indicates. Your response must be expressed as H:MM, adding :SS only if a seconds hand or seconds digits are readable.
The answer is 1:30:31
